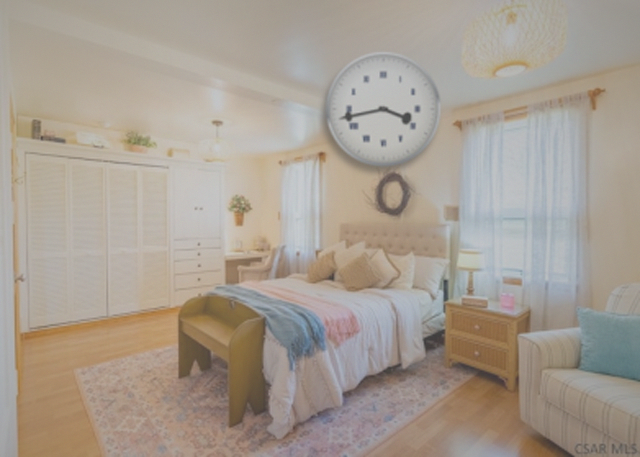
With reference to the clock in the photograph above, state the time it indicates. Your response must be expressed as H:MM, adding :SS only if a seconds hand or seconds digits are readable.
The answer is 3:43
